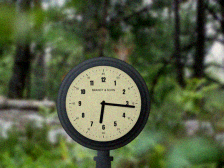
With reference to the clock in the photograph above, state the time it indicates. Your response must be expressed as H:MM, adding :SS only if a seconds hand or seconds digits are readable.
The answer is 6:16
